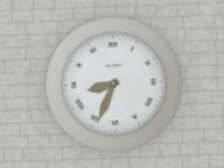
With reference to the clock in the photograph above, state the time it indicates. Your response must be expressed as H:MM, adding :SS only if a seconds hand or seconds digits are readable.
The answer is 8:34
